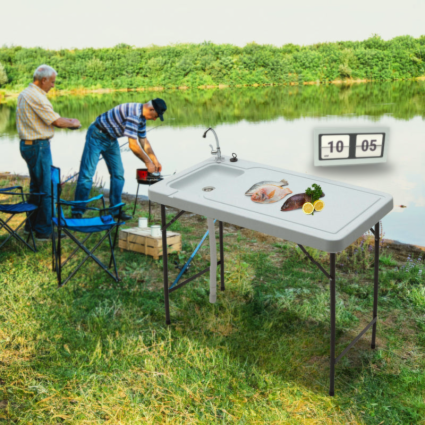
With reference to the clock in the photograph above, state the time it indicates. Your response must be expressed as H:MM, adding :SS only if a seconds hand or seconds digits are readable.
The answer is 10:05
